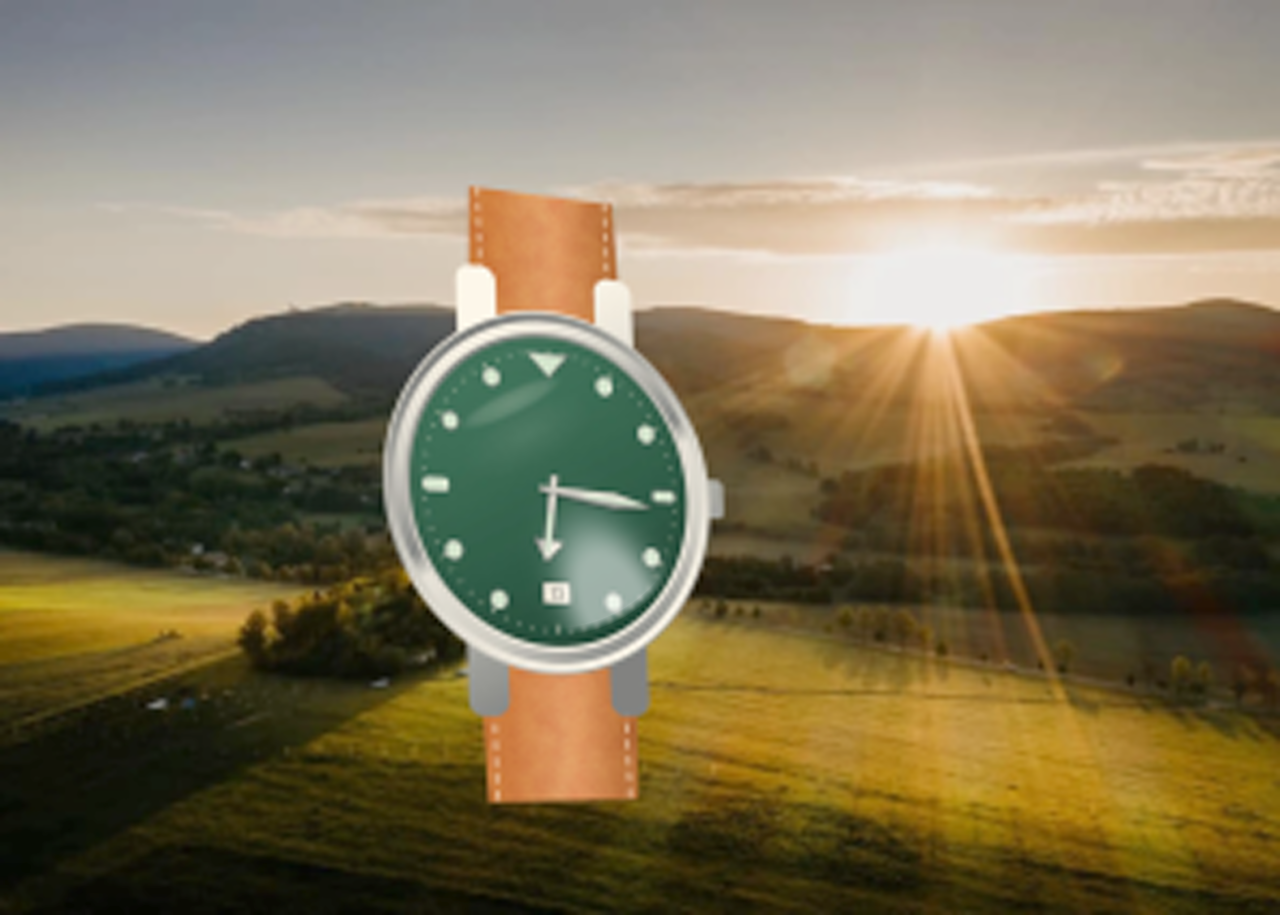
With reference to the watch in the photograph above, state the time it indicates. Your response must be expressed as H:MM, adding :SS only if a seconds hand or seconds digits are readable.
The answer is 6:16
